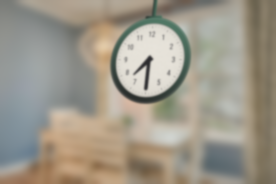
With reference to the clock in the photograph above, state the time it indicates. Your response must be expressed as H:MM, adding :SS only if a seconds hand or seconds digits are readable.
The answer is 7:30
